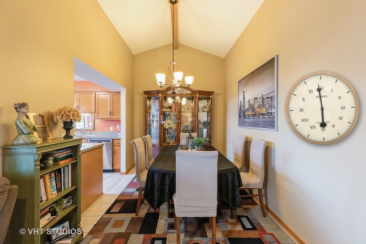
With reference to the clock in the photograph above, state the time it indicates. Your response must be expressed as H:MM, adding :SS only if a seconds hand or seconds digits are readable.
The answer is 5:59
